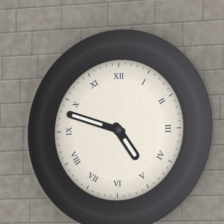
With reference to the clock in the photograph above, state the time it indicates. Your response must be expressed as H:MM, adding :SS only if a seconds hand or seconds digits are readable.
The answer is 4:48
